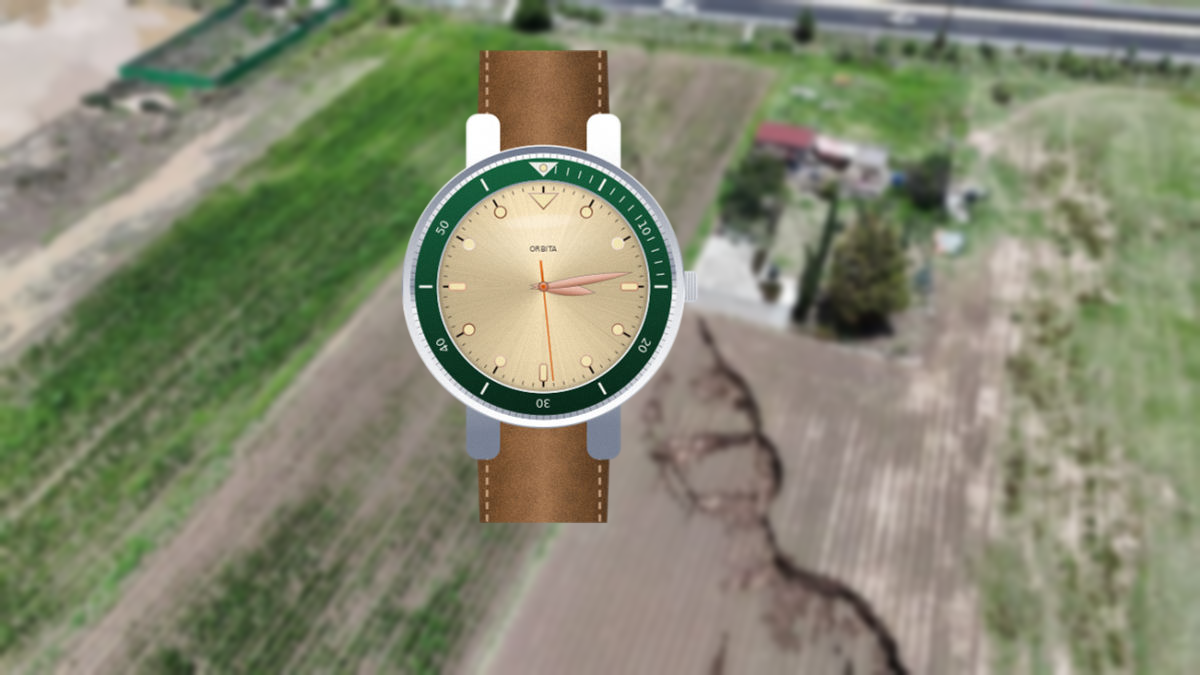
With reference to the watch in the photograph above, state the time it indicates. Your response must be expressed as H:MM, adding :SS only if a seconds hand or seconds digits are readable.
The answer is 3:13:29
